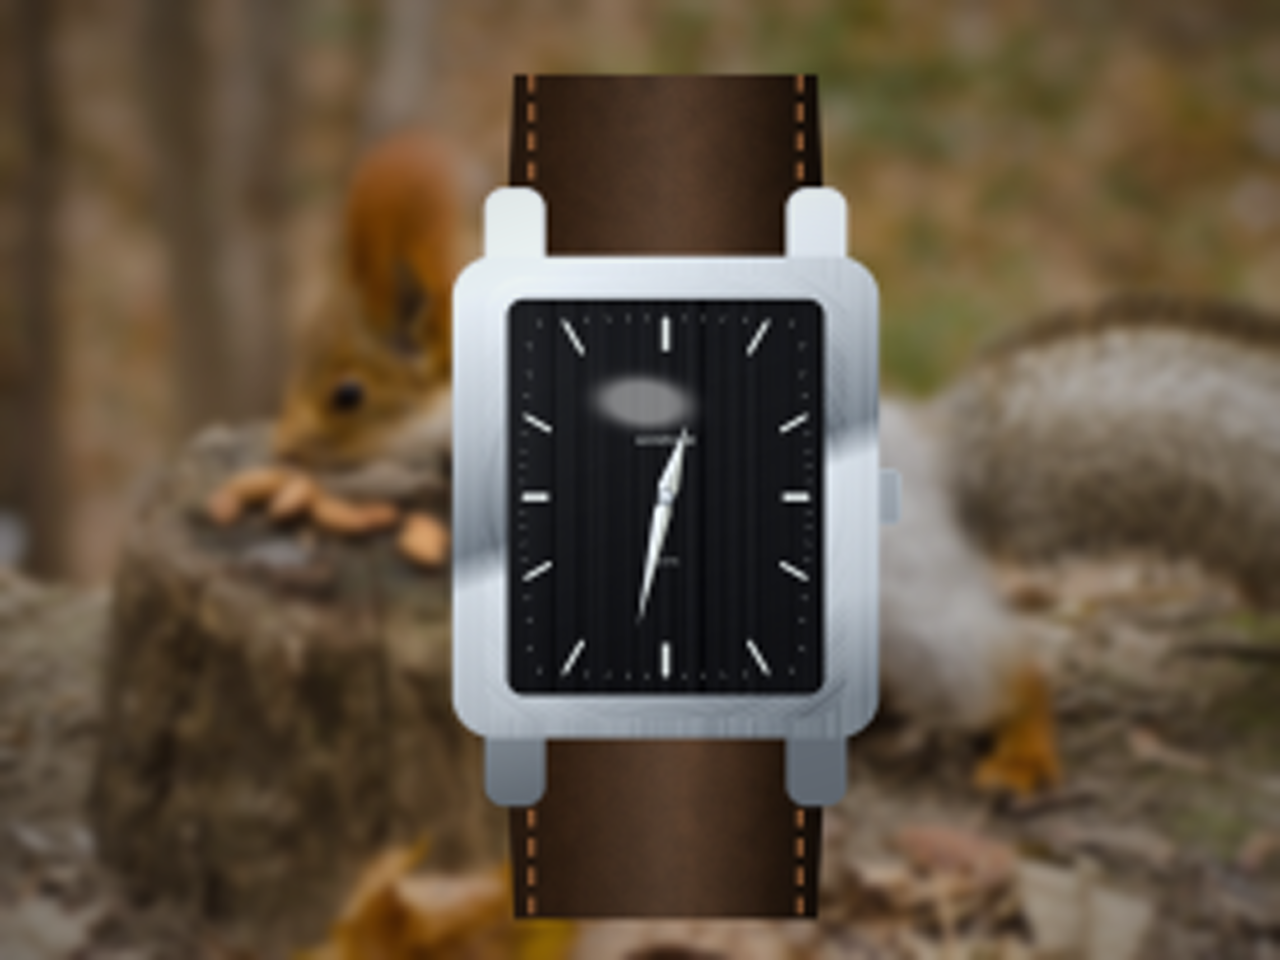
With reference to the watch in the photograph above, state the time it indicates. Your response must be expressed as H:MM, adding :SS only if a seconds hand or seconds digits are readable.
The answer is 12:32
